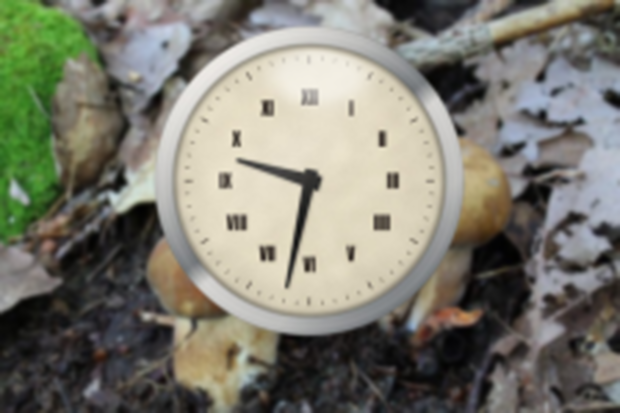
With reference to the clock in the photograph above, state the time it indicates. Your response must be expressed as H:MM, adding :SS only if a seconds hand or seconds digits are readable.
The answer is 9:32
